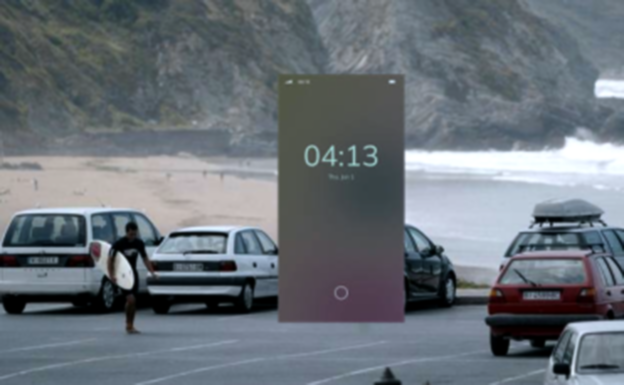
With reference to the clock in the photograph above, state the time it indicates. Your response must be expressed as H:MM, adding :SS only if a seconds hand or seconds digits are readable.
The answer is 4:13
